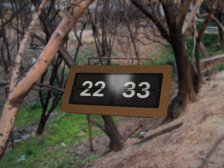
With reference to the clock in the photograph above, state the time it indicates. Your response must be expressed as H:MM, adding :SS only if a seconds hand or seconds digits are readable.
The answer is 22:33
